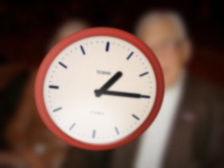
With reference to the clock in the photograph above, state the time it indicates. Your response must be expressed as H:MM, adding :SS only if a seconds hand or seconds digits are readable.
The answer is 1:15
